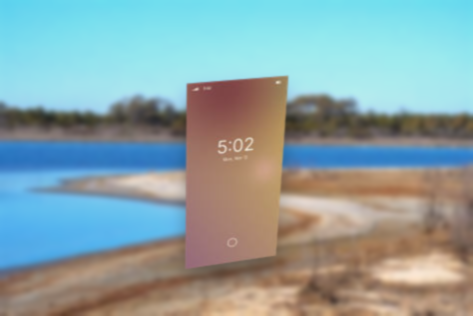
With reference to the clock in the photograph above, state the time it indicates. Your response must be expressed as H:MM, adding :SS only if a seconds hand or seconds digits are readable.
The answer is 5:02
